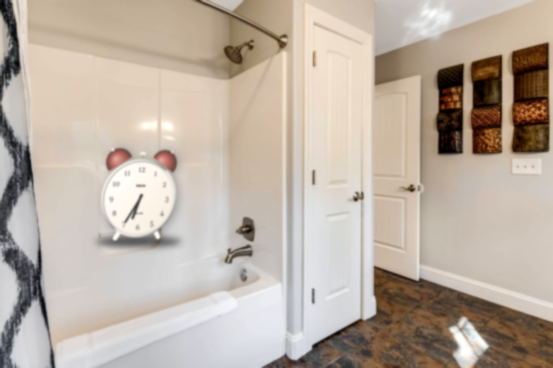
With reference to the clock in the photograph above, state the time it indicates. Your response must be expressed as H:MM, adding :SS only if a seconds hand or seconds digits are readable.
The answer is 6:35
